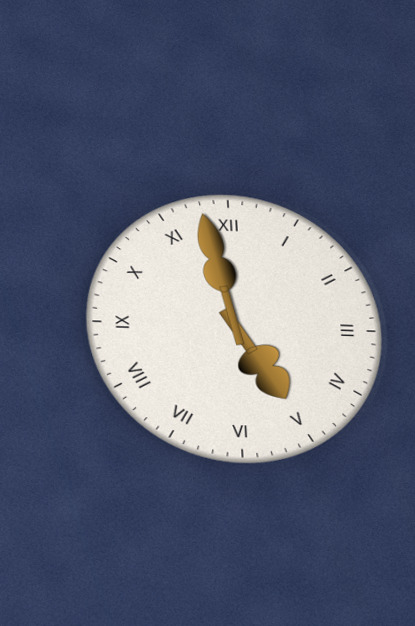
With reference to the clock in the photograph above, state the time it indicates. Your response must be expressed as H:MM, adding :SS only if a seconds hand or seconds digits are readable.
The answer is 4:58
